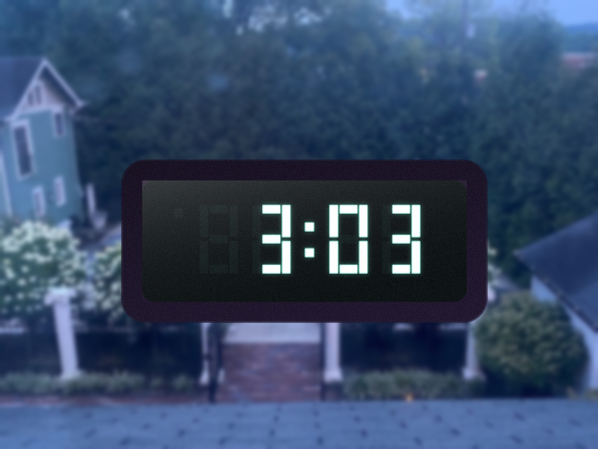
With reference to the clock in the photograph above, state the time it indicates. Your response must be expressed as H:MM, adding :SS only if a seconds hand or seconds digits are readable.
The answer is 3:03
